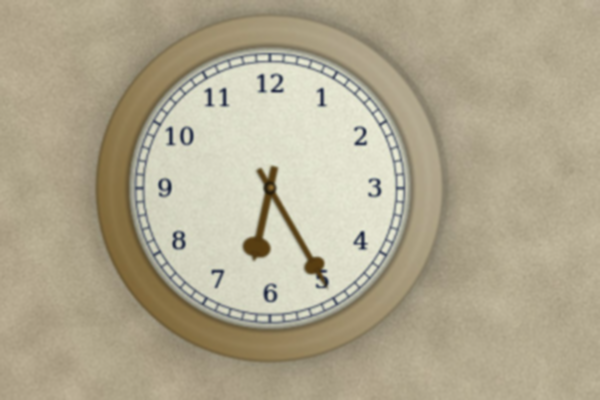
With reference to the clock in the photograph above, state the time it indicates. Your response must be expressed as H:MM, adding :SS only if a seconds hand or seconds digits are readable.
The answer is 6:25
